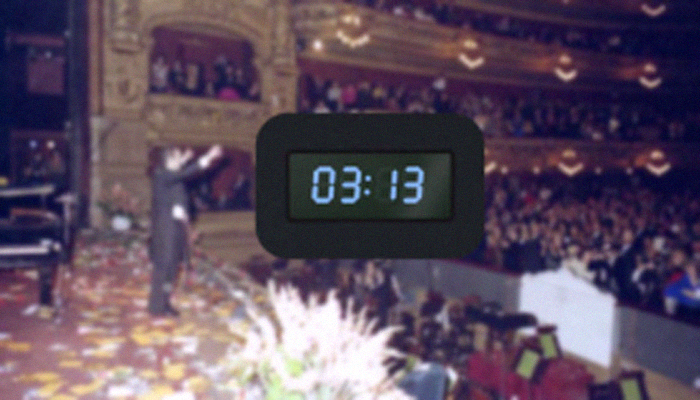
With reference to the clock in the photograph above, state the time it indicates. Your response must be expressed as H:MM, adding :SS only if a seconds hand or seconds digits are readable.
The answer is 3:13
